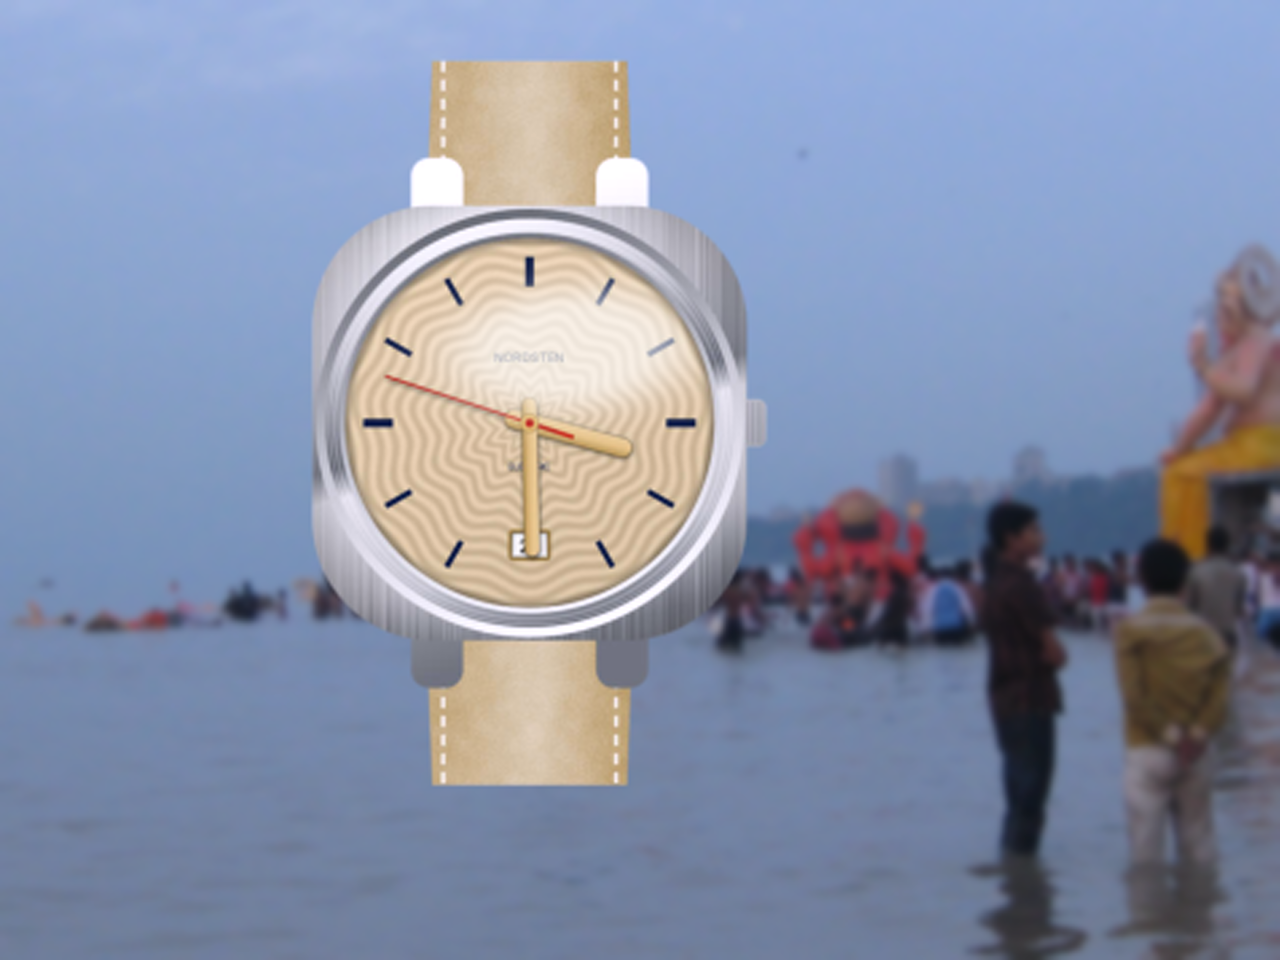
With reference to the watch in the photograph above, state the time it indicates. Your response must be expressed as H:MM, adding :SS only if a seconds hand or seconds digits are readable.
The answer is 3:29:48
